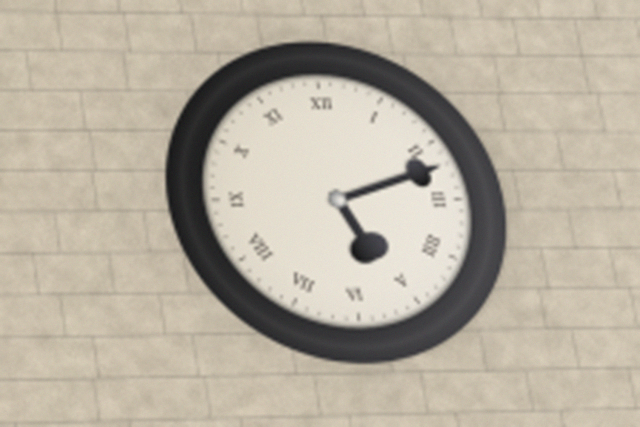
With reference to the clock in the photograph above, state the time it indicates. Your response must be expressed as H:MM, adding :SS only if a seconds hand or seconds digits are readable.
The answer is 5:12
